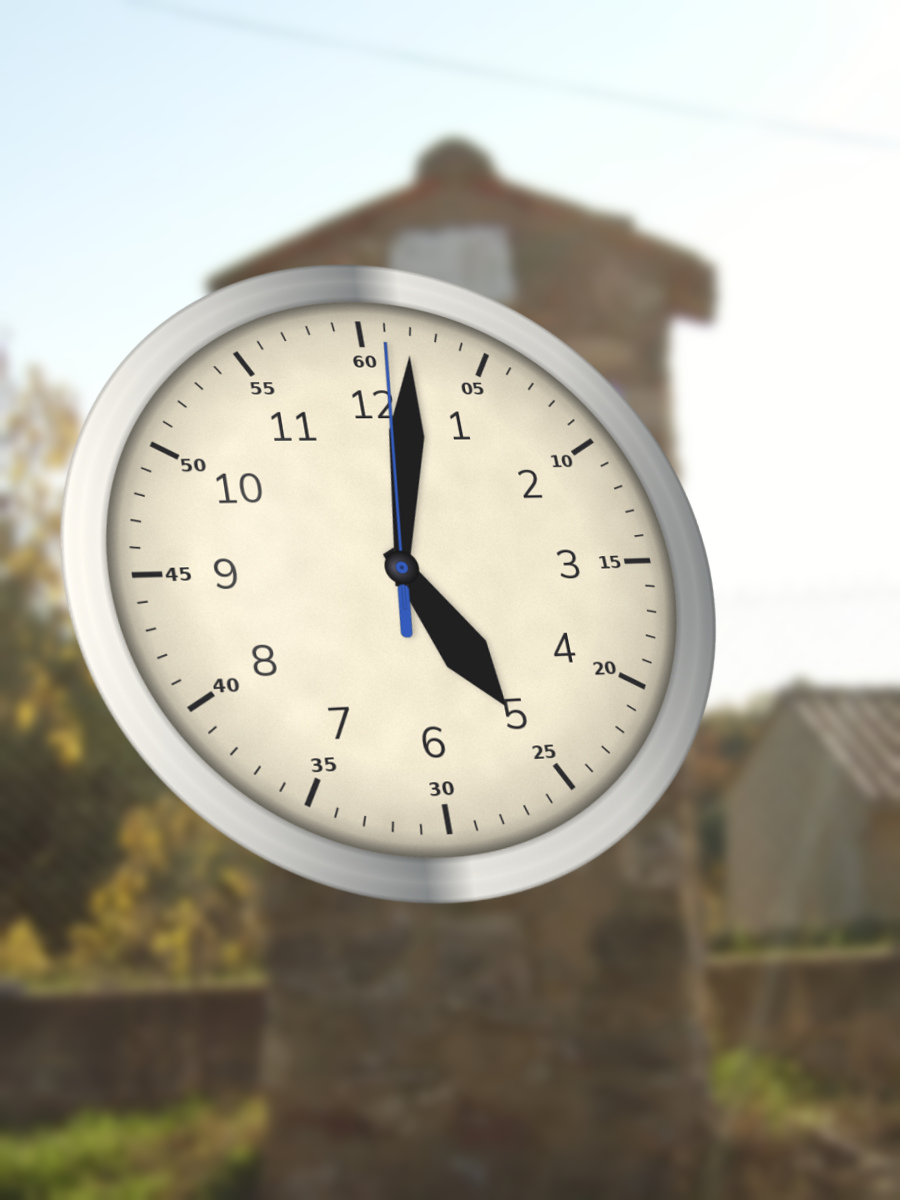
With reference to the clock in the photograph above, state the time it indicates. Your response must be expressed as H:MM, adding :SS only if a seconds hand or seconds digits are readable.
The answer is 5:02:01
